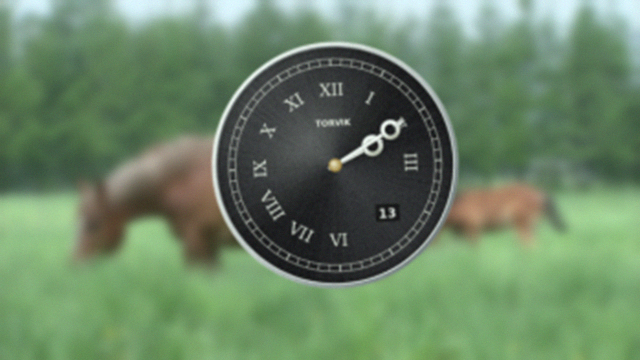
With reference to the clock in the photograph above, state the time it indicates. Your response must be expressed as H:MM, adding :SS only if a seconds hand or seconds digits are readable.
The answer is 2:10
